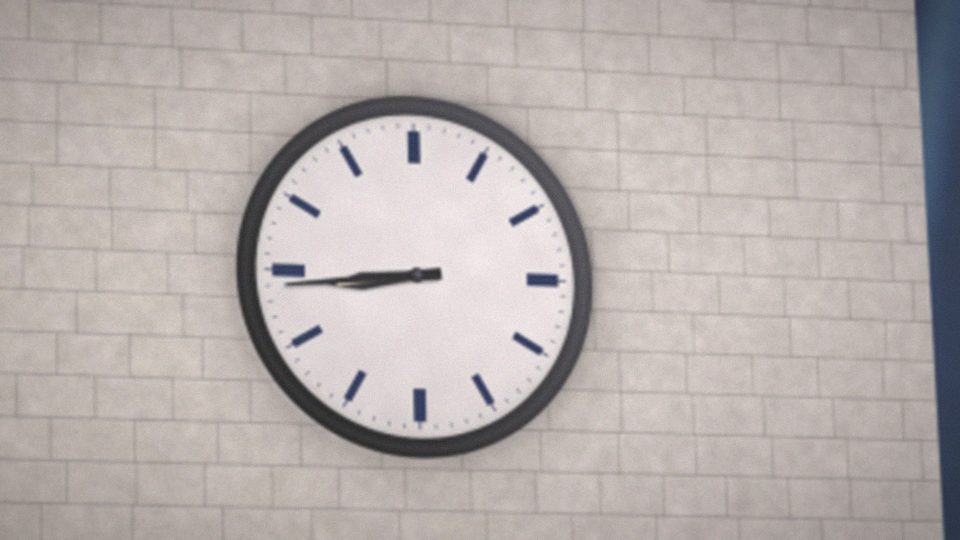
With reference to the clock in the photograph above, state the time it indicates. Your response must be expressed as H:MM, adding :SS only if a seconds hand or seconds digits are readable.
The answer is 8:44
